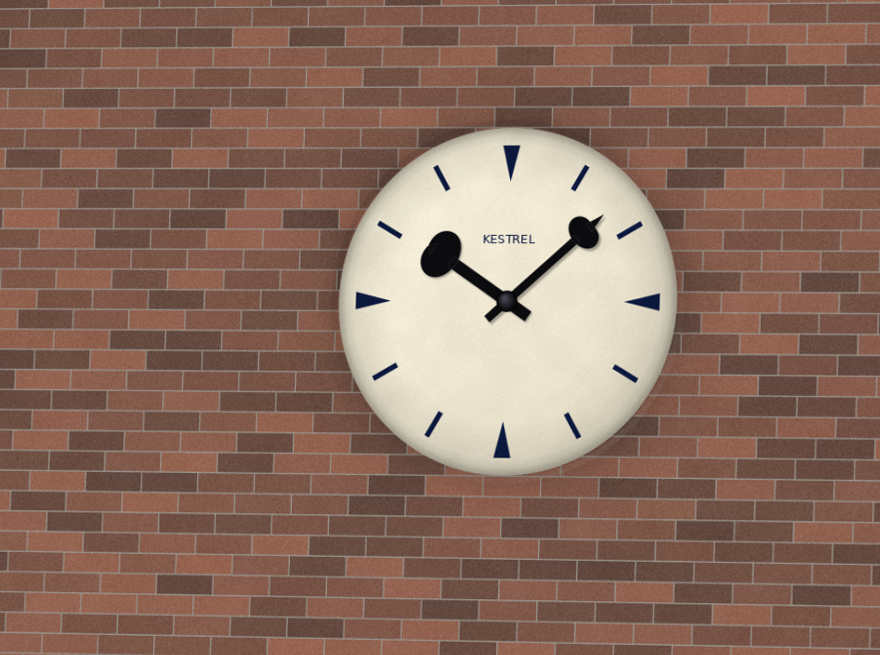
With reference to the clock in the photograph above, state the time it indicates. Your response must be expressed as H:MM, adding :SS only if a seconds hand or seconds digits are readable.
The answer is 10:08
